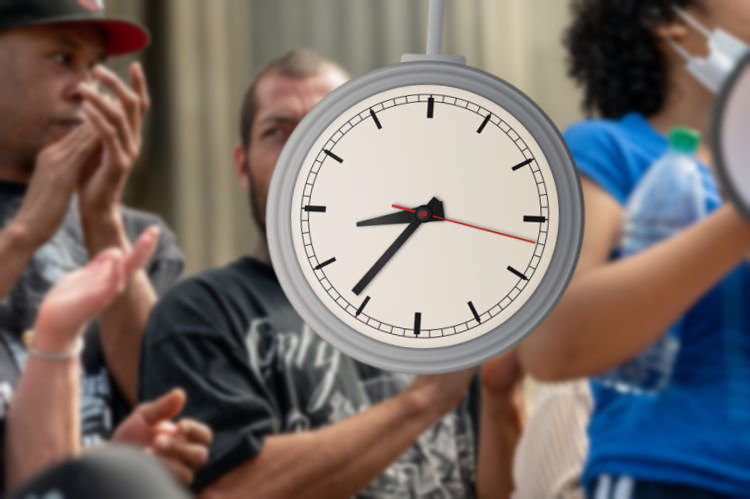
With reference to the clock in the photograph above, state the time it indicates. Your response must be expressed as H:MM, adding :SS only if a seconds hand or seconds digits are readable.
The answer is 8:36:17
